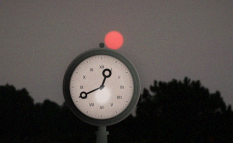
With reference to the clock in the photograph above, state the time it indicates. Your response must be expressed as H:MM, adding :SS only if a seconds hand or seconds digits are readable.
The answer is 12:41
